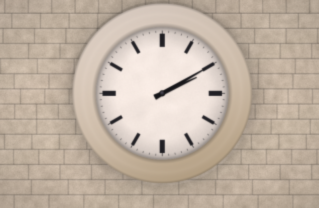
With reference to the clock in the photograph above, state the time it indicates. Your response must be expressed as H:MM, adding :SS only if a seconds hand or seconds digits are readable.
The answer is 2:10
